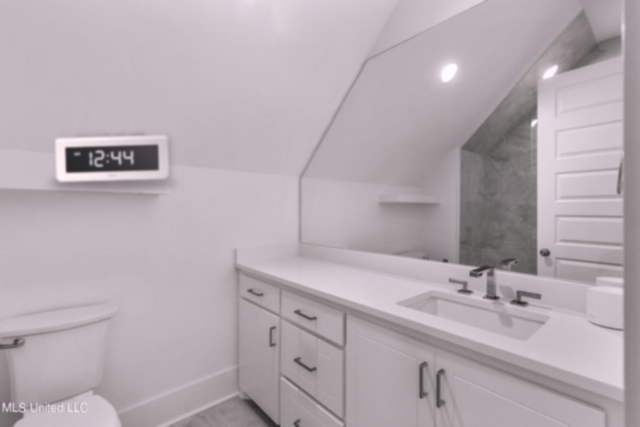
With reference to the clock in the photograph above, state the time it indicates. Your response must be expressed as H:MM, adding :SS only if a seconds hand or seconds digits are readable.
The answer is 12:44
